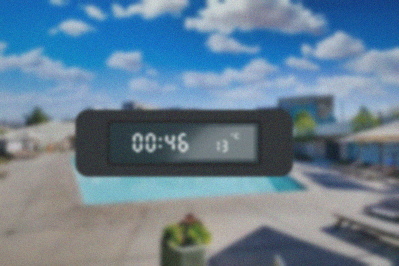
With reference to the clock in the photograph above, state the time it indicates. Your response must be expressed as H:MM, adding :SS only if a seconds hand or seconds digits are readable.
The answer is 0:46
